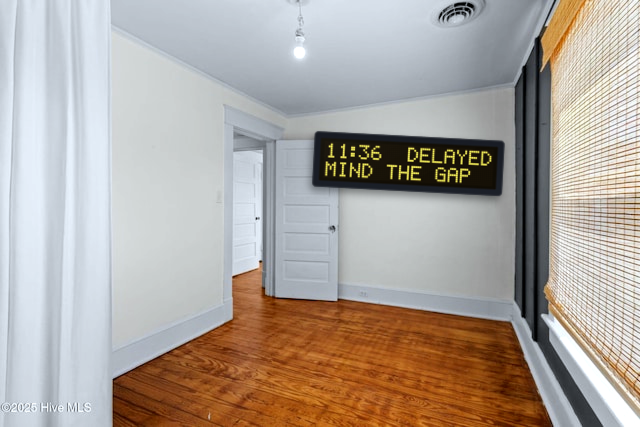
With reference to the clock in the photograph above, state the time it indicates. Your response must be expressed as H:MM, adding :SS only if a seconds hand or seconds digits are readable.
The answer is 11:36
